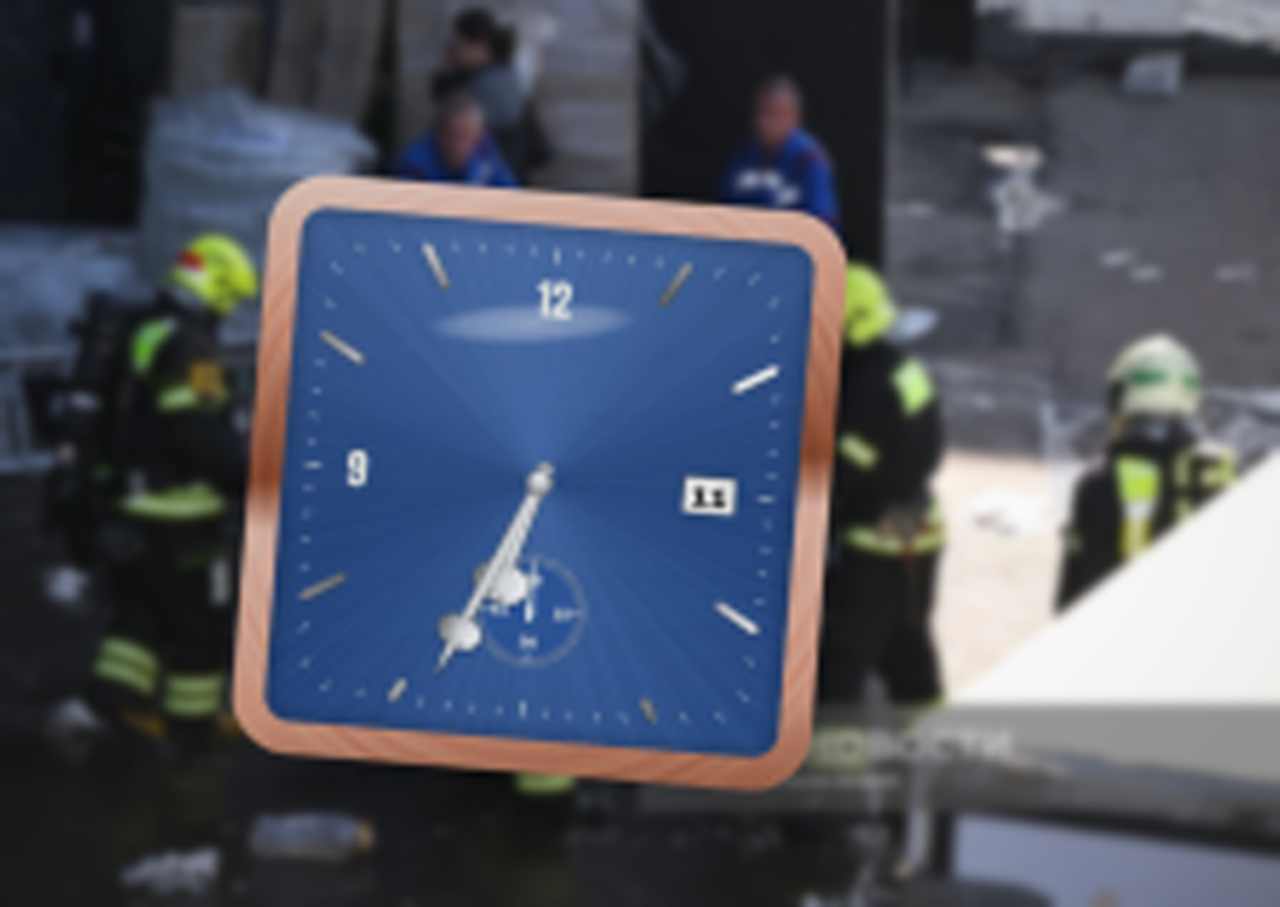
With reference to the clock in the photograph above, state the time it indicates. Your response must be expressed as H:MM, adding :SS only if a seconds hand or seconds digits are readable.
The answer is 6:34
